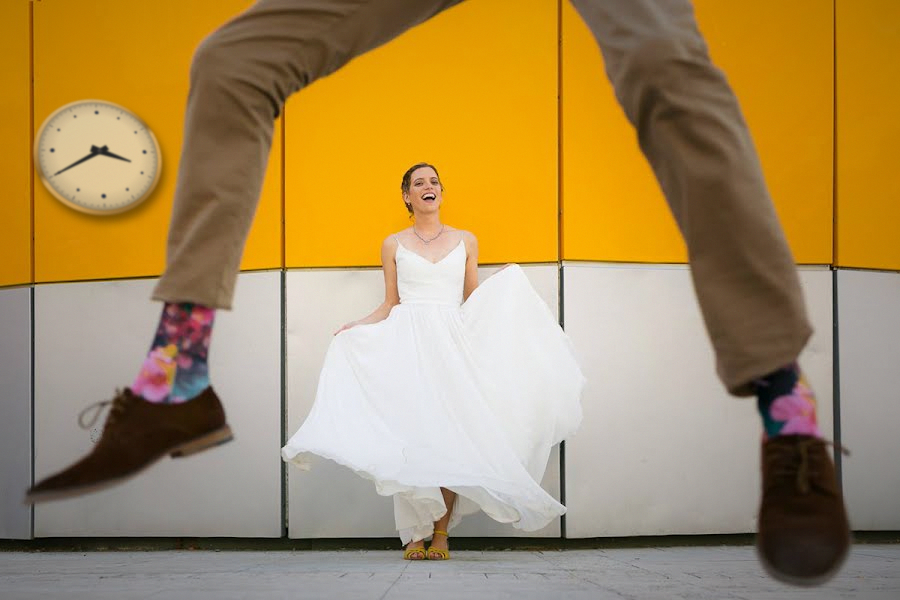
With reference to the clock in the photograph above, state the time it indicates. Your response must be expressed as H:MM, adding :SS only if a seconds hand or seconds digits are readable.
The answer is 3:40
